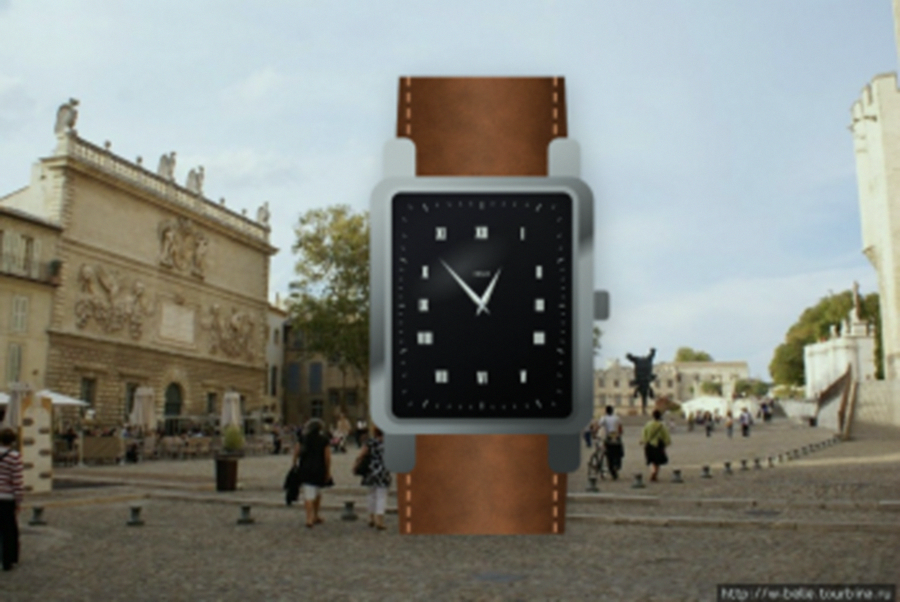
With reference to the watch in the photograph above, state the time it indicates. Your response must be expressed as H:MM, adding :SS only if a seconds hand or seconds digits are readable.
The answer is 12:53
